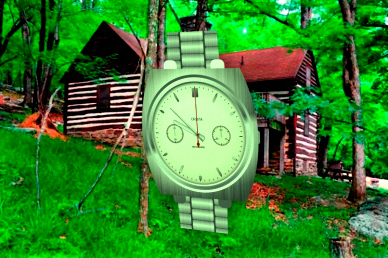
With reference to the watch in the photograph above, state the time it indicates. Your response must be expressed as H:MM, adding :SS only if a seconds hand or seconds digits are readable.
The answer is 9:52
